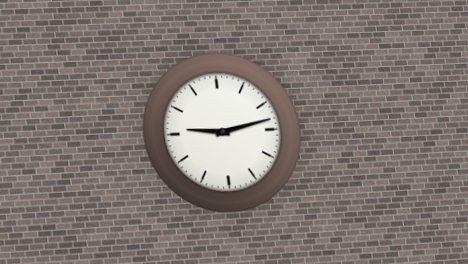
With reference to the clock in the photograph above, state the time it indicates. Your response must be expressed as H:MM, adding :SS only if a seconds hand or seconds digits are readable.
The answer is 9:13
